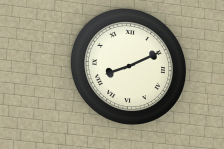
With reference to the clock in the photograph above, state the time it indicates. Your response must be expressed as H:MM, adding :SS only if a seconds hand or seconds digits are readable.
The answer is 8:10
